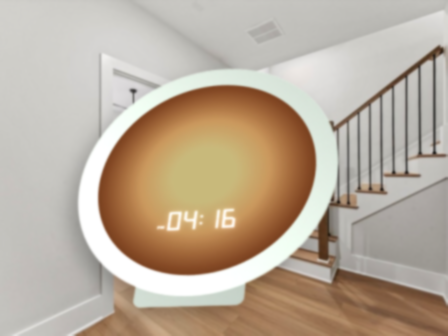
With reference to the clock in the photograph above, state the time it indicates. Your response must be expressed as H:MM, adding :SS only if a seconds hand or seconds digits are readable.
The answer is 4:16
